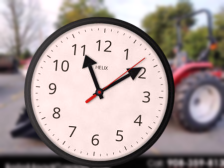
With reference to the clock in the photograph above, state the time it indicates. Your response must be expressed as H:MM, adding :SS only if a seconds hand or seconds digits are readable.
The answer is 11:09:08
